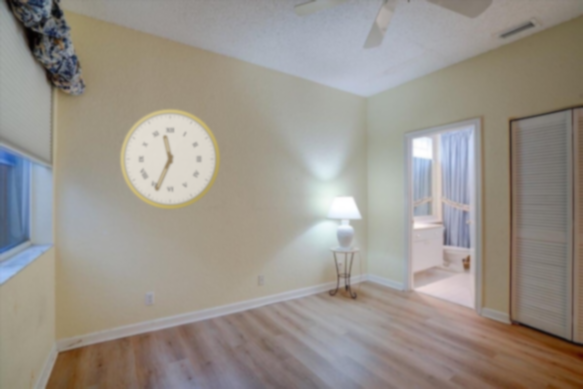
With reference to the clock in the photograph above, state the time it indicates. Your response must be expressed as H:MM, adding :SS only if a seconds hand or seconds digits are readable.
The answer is 11:34
